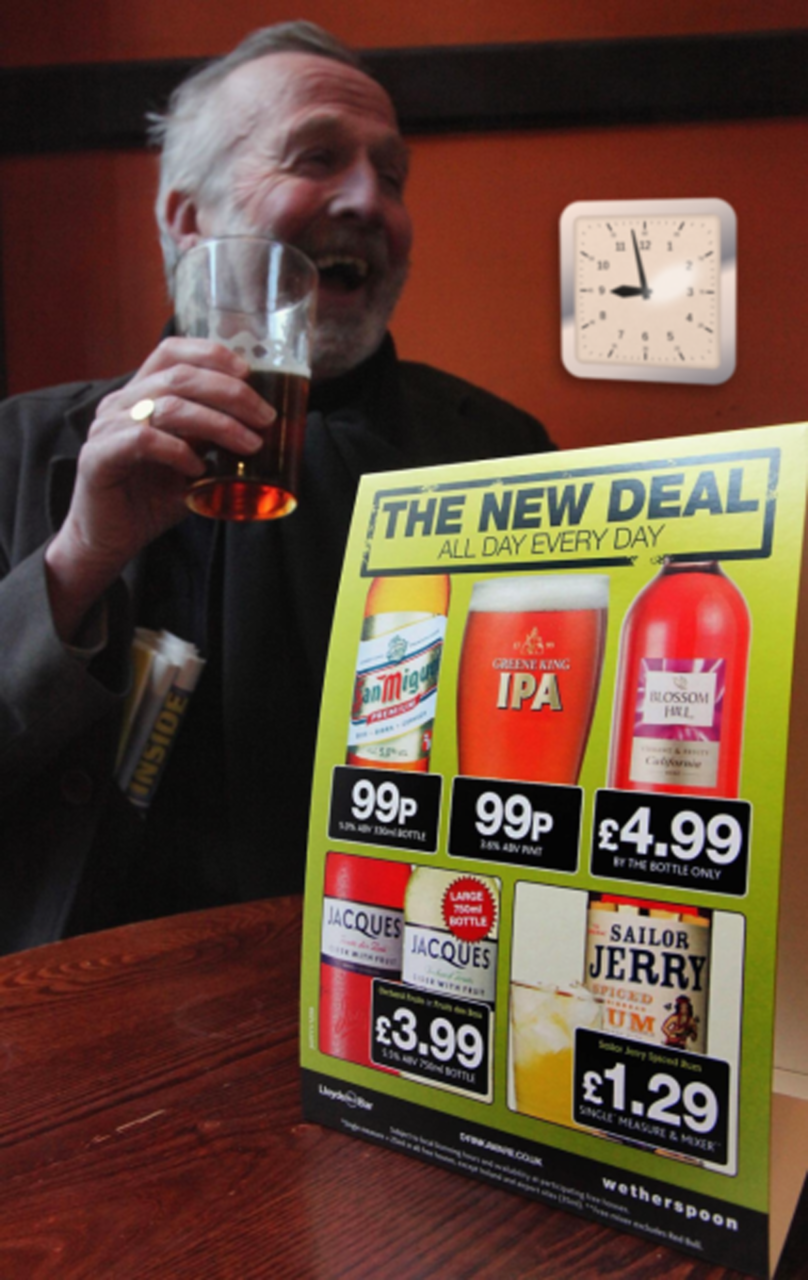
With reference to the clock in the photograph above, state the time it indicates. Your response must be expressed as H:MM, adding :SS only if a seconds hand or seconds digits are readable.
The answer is 8:58
